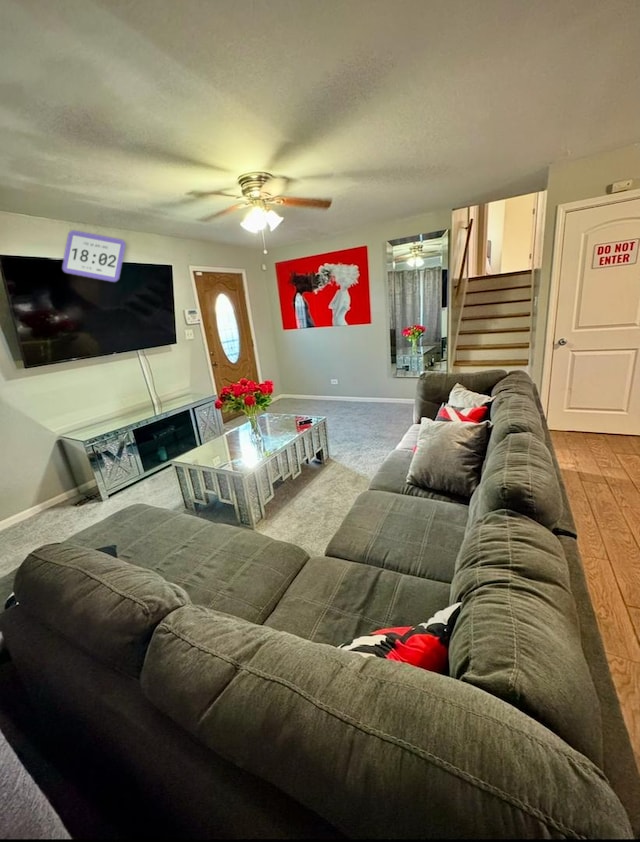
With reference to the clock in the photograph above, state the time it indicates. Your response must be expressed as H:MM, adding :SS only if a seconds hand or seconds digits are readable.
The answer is 18:02
